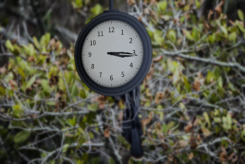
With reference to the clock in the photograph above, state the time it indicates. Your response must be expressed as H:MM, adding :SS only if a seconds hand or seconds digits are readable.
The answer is 3:16
